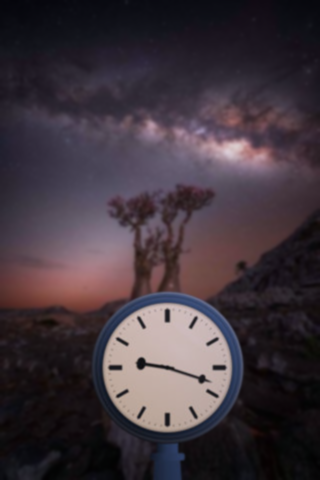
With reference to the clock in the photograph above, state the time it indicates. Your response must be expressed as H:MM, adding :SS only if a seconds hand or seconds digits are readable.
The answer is 9:18
